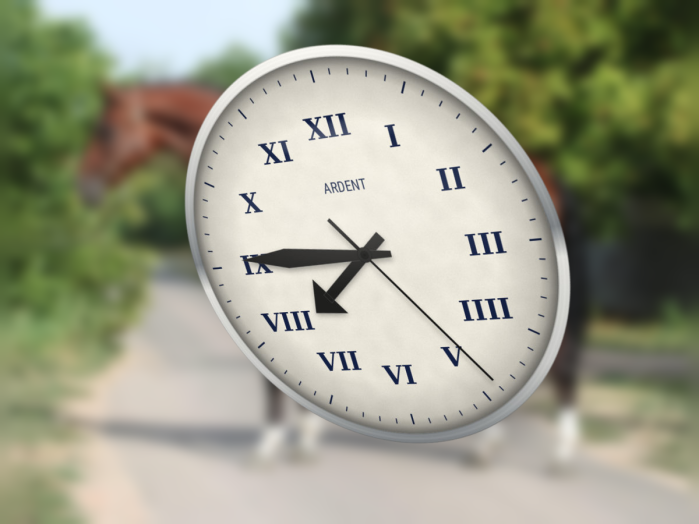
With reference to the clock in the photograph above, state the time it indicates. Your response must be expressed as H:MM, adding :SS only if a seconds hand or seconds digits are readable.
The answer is 7:45:24
